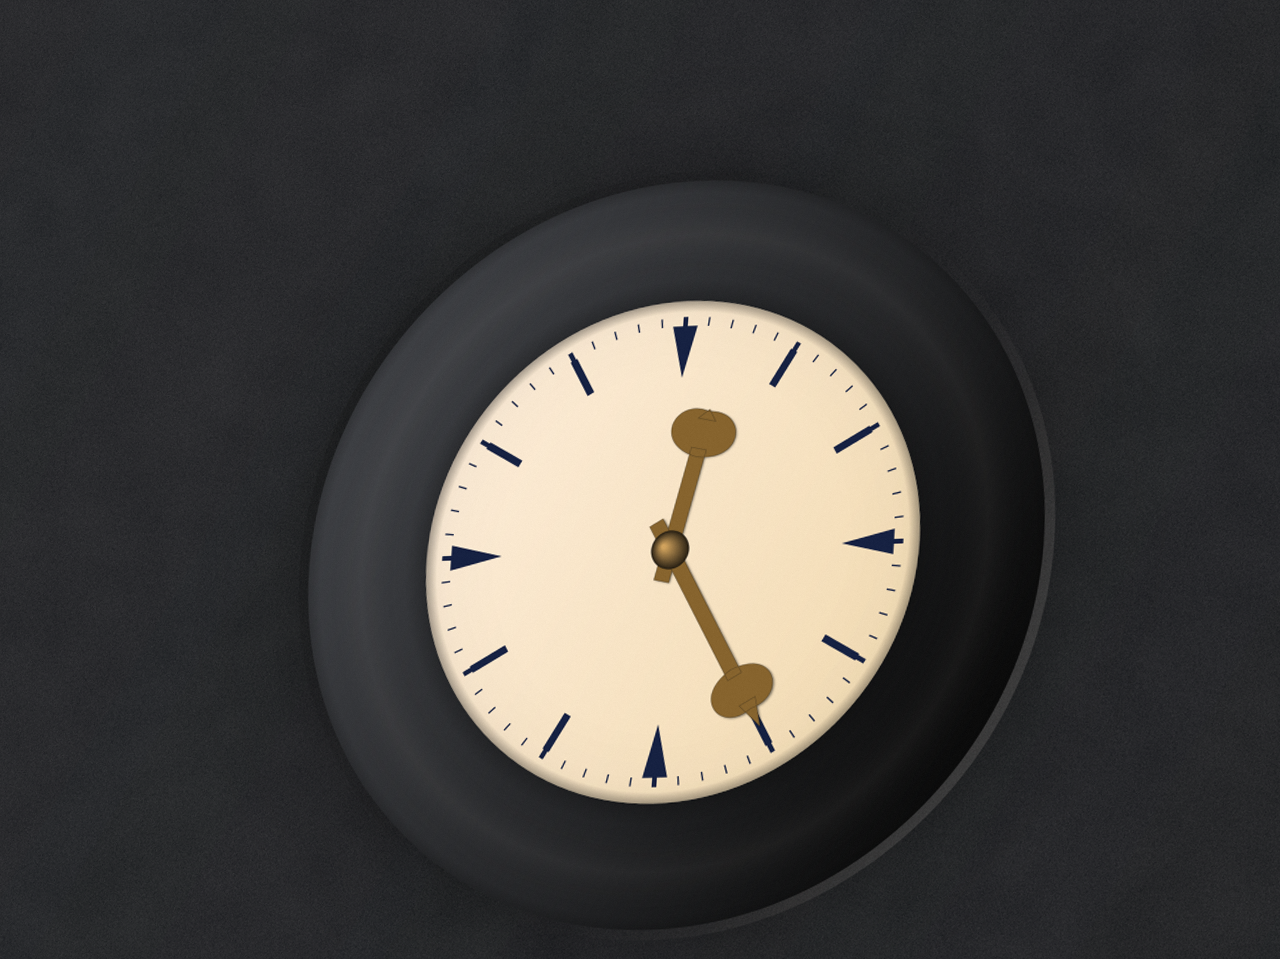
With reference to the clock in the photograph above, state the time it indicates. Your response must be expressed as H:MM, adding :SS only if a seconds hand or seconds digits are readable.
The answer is 12:25
